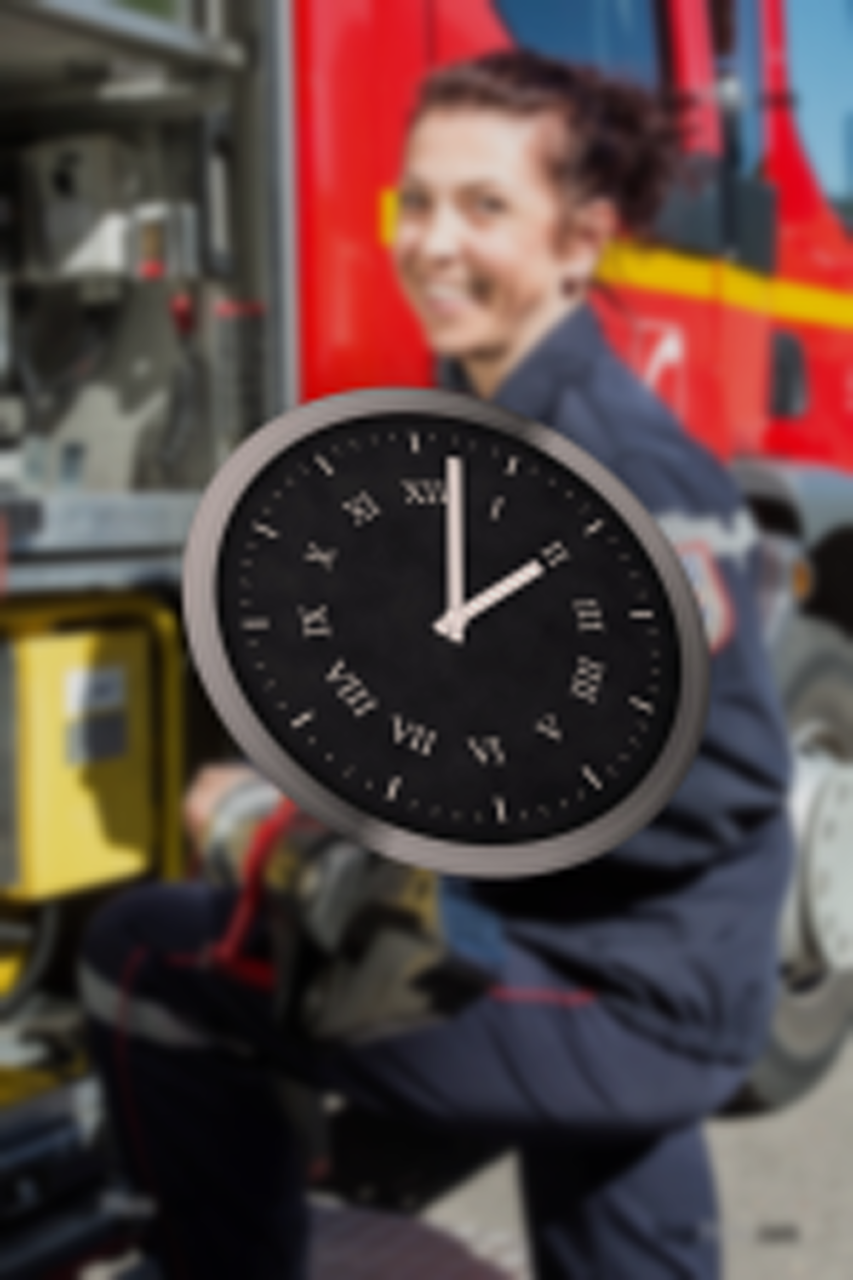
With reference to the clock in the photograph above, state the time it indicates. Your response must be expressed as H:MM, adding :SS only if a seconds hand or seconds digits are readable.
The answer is 2:02
